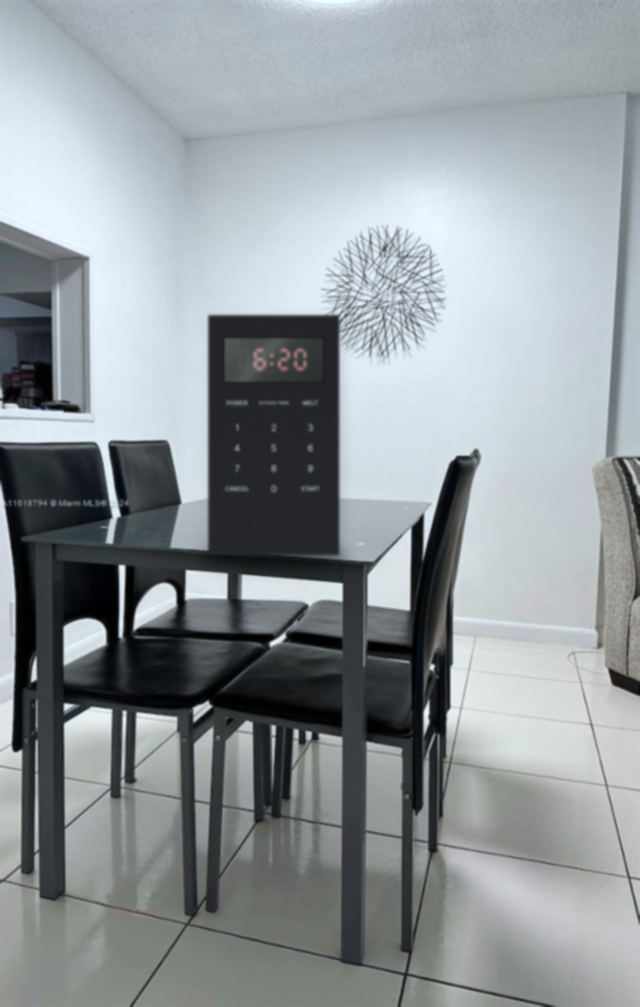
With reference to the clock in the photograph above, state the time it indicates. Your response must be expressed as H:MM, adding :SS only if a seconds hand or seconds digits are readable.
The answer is 6:20
